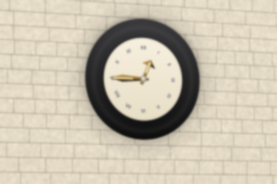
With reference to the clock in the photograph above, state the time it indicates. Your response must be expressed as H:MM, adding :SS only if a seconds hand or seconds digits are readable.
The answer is 12:45
